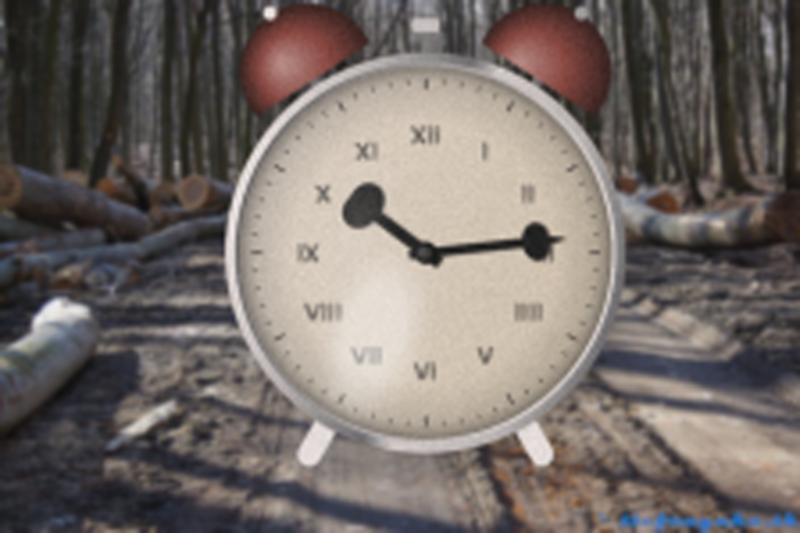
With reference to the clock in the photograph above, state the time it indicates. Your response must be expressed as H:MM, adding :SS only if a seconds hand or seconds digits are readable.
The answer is 10:14
